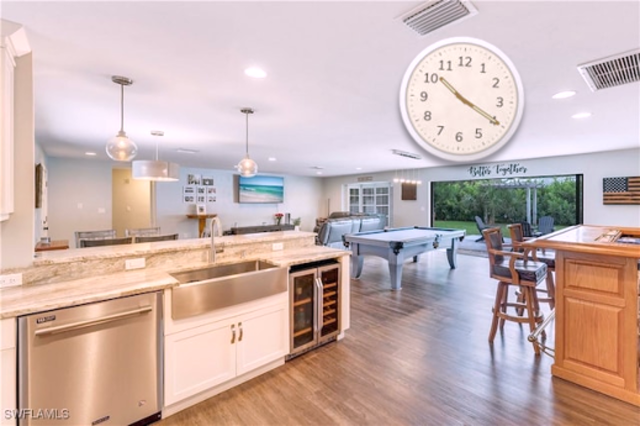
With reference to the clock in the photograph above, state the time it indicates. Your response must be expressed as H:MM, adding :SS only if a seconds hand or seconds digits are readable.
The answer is 10:20
